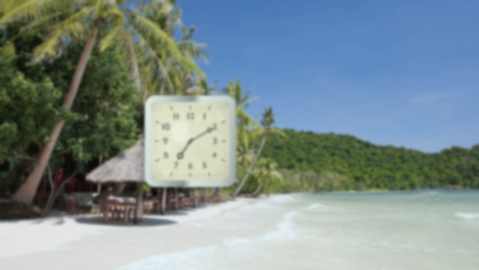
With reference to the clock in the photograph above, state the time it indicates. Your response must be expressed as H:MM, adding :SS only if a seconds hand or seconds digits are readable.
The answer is 7:10
